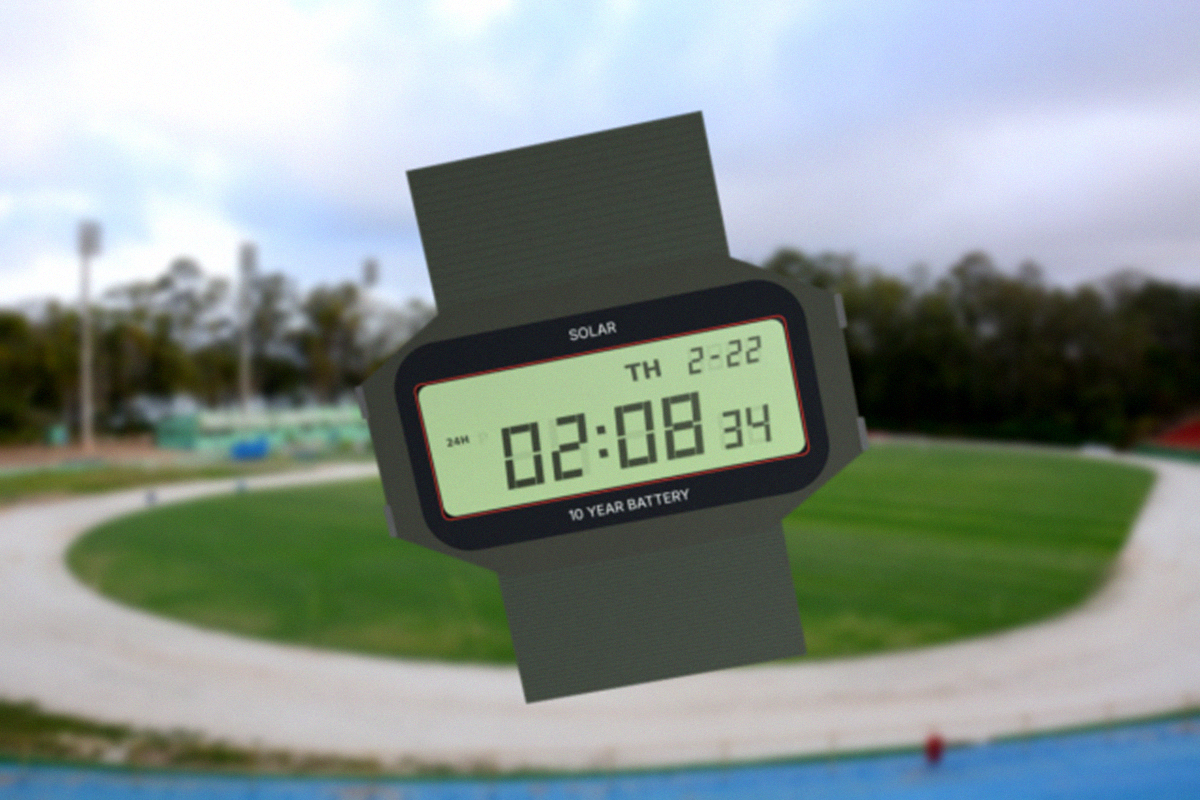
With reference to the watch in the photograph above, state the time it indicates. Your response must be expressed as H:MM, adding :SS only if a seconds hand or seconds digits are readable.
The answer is 2:08:34
